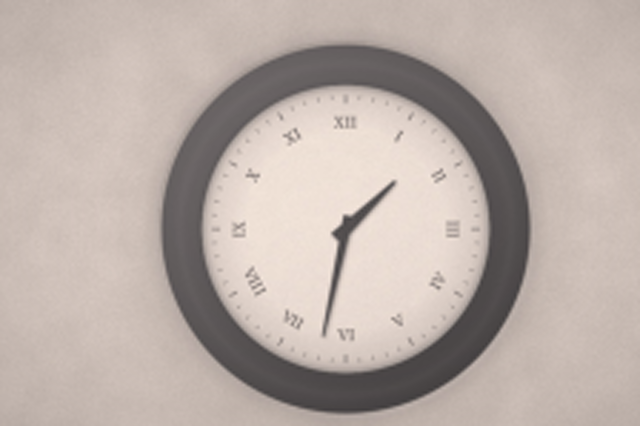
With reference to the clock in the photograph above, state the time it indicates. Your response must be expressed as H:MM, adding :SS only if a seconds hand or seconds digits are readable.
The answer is 1:32
